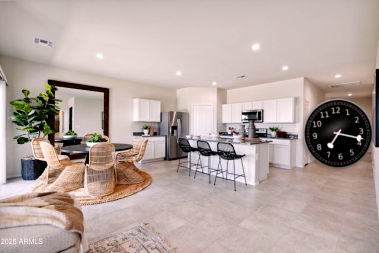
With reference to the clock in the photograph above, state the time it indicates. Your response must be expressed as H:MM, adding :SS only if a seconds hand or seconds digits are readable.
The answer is 7:18
